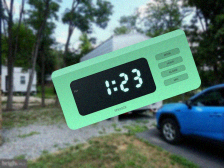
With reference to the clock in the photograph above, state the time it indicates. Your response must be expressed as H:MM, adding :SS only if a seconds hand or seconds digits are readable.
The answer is 1:23
